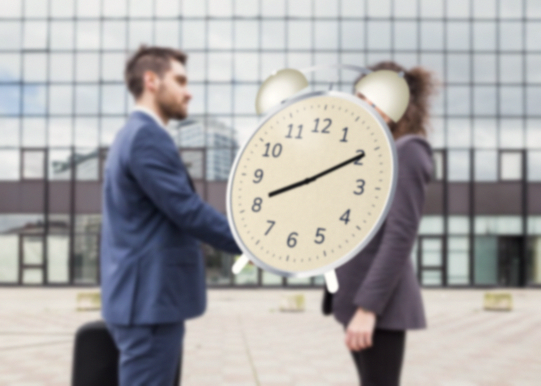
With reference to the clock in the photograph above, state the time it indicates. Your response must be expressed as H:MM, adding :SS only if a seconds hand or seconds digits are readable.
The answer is 8:10
